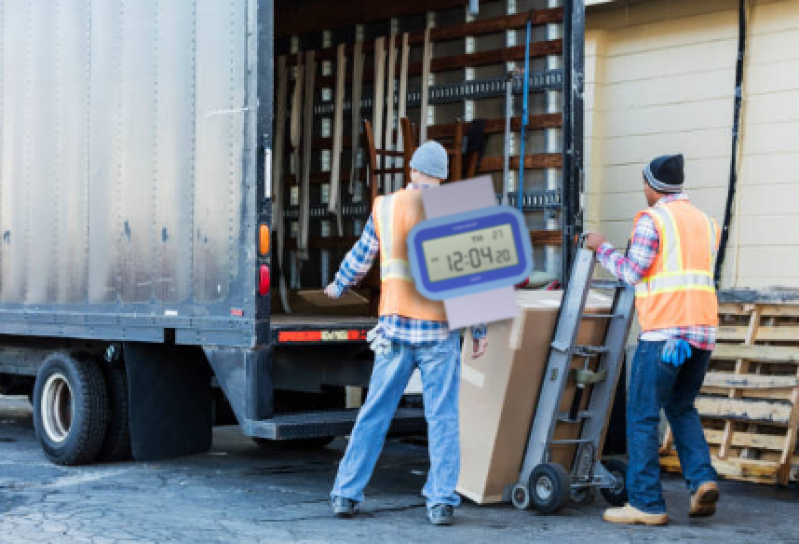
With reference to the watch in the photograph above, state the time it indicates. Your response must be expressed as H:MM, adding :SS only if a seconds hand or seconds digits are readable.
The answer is 12:04:20
